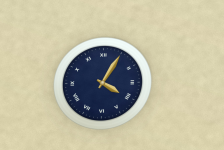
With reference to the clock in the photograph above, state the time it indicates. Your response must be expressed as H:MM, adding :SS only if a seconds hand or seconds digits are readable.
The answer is 4:05
